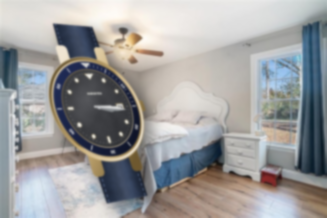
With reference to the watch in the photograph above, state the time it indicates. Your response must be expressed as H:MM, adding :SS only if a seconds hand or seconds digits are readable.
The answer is 3:16
